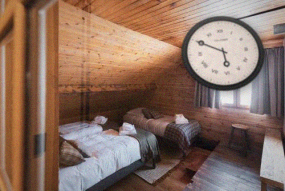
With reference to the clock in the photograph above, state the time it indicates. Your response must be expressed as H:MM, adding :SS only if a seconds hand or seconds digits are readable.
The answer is 5:50
